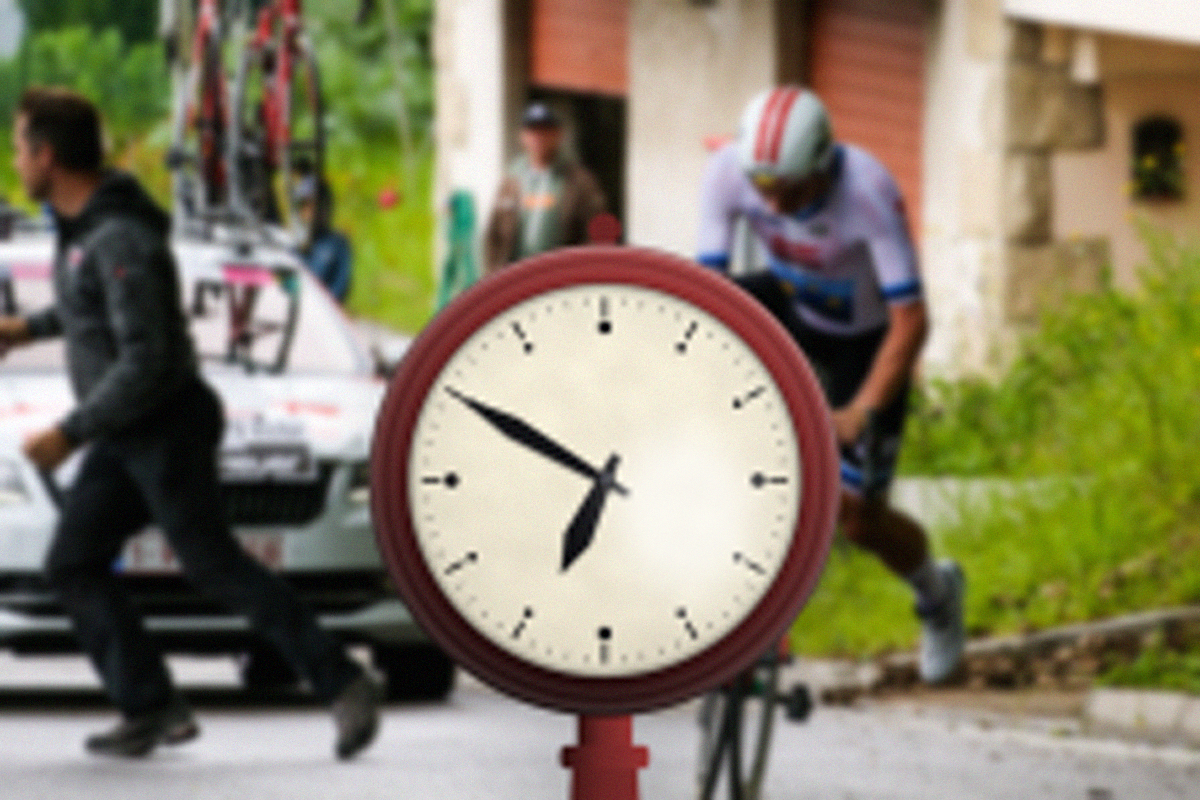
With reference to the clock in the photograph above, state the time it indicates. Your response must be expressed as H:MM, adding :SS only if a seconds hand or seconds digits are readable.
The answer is 6:50
